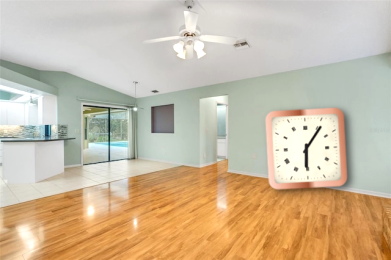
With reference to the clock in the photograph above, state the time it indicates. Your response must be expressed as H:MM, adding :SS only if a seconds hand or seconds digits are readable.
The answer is 6:06
